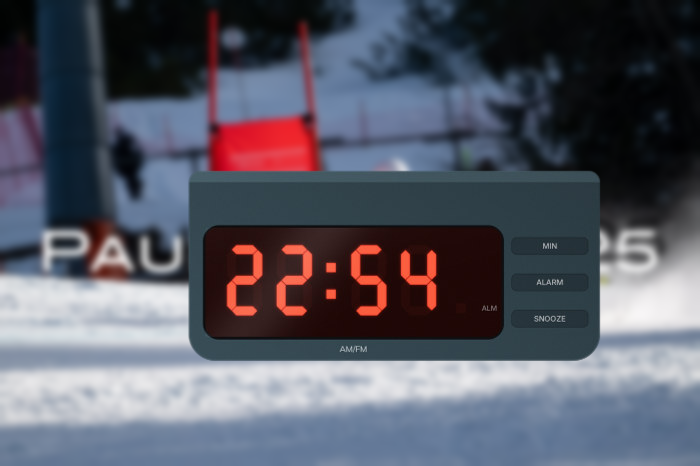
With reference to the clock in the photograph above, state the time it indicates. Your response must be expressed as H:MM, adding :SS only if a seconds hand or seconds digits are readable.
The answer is 22:54
